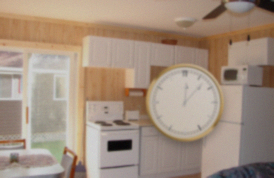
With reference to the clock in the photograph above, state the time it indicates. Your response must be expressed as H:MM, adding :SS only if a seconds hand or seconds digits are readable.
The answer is 12:07
